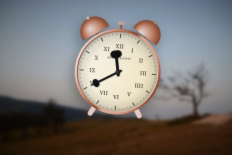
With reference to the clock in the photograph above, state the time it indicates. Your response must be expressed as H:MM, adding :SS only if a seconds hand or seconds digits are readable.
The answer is 11:40
